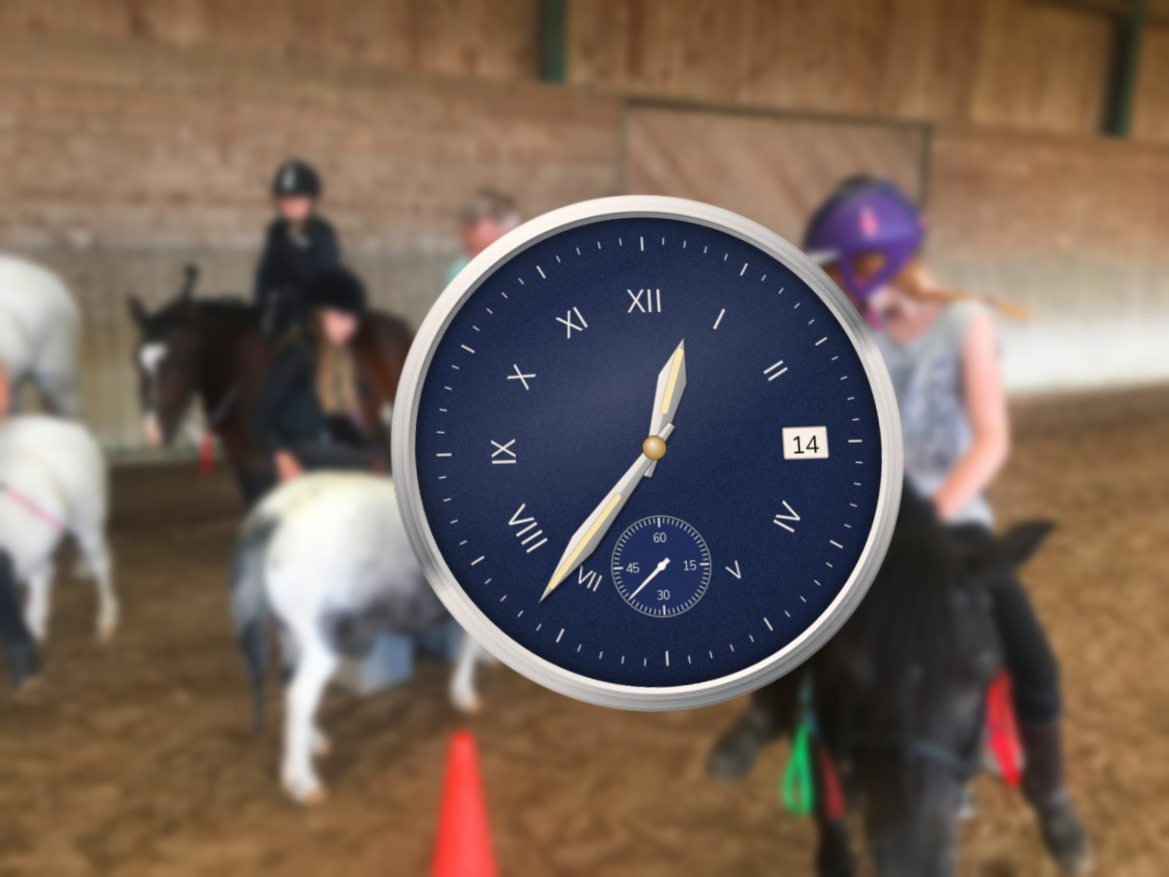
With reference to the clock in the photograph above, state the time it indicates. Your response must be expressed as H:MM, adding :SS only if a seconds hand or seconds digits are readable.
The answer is 12:36:38
